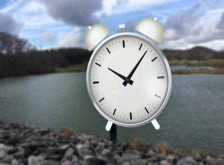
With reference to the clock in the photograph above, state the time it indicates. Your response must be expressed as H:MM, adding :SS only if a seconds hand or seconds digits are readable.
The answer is 10:07
